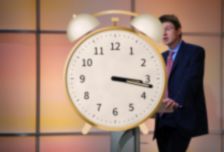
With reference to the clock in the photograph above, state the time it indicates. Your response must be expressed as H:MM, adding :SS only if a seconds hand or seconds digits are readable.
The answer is 3:17
